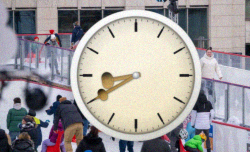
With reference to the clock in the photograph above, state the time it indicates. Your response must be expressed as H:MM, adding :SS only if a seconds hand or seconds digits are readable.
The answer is 8:40
